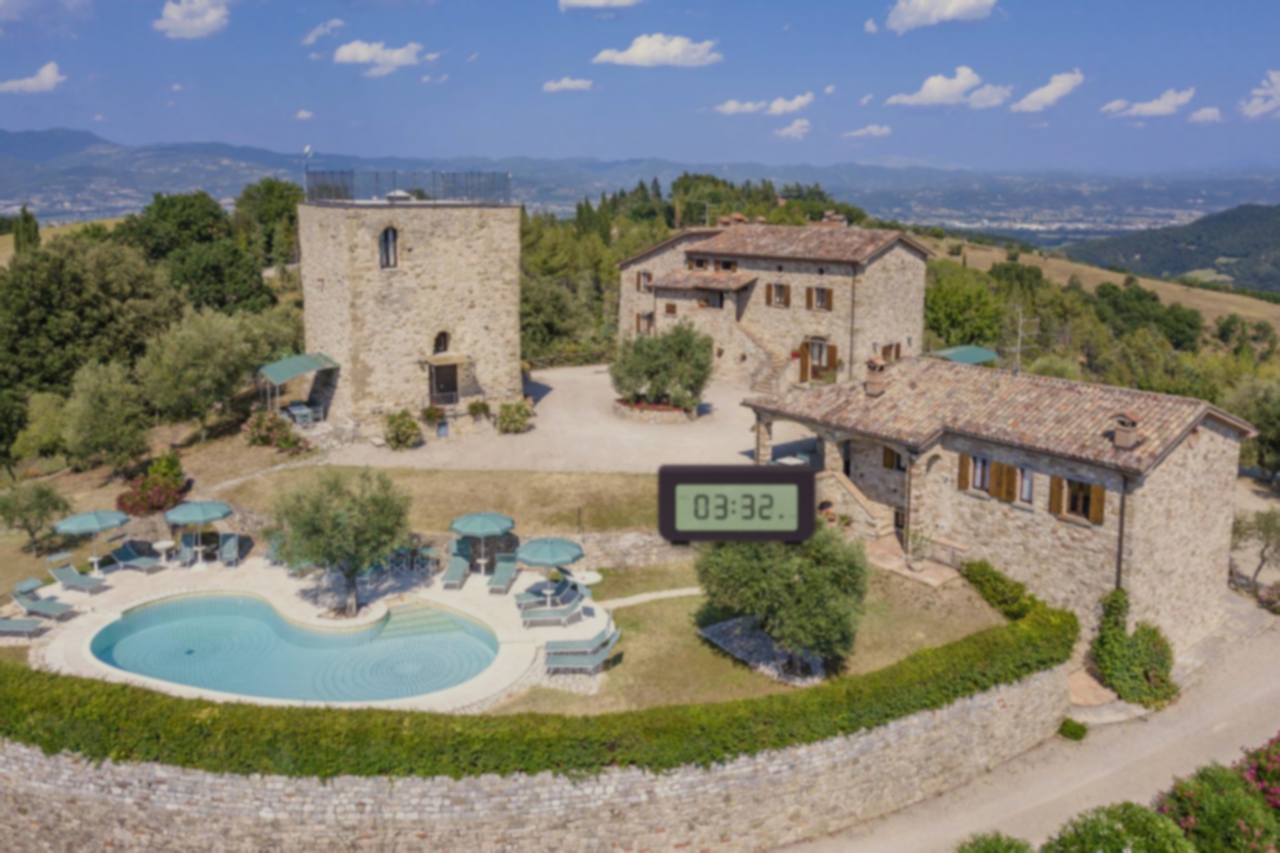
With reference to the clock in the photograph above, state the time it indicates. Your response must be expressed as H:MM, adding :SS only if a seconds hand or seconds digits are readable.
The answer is 3:32
